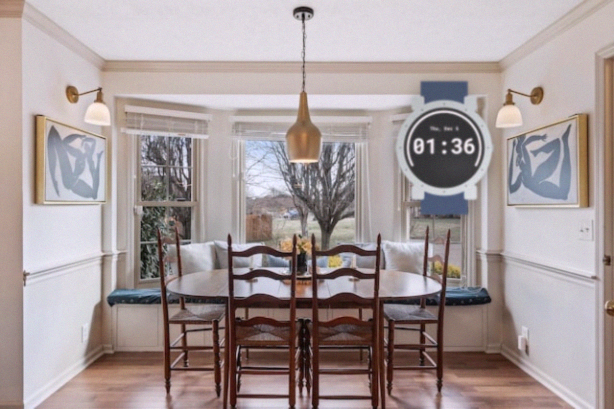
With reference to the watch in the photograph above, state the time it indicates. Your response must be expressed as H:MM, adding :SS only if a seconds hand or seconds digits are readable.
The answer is 1:36
